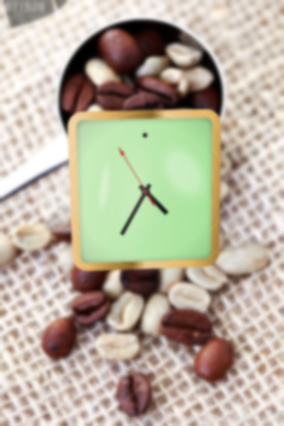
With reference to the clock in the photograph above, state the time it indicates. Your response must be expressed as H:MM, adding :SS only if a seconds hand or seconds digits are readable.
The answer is 4:34:55
